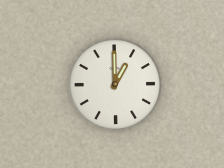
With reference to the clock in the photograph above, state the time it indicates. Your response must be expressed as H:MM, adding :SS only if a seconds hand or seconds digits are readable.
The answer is 1:00
